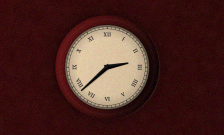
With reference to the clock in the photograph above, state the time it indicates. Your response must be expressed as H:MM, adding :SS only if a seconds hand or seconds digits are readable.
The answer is 2:38
